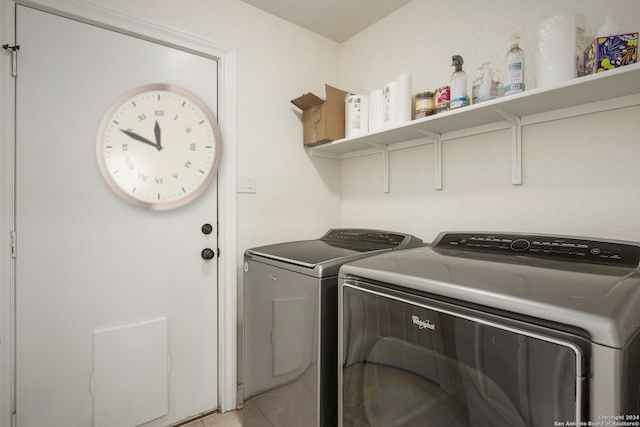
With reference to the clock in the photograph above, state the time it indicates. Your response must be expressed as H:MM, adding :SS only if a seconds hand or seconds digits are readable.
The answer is 11:49
